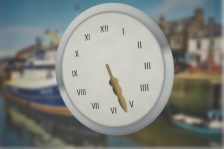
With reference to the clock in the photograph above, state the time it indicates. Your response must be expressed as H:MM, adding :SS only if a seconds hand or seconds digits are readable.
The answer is 5:27
